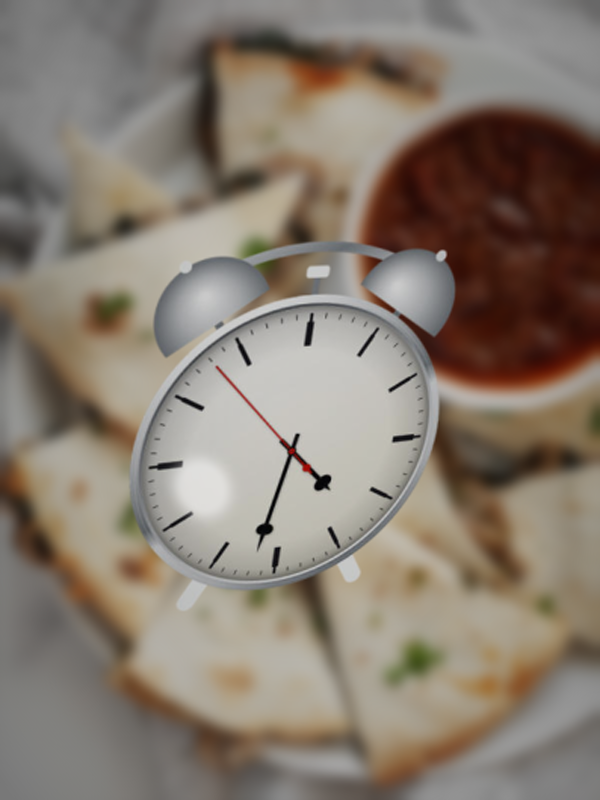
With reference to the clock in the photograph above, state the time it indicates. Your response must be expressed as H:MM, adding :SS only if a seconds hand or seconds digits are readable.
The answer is 4:31:53
